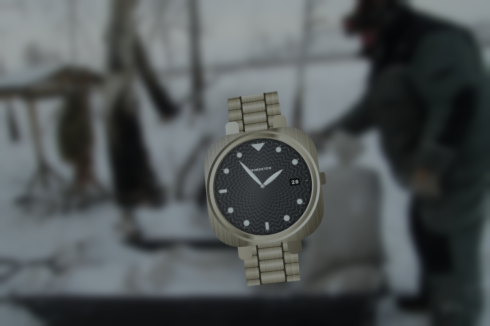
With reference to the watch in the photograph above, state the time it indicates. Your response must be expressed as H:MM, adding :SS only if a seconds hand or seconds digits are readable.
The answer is 1:54
